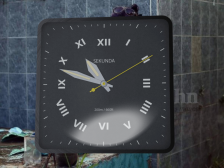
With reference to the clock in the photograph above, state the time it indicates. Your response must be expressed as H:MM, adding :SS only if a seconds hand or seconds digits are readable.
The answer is 10:48:10
